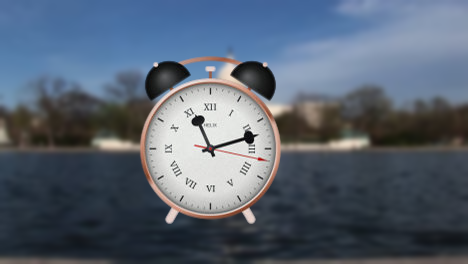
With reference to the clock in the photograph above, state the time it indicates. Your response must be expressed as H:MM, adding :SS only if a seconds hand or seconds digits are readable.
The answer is 11:12:17
